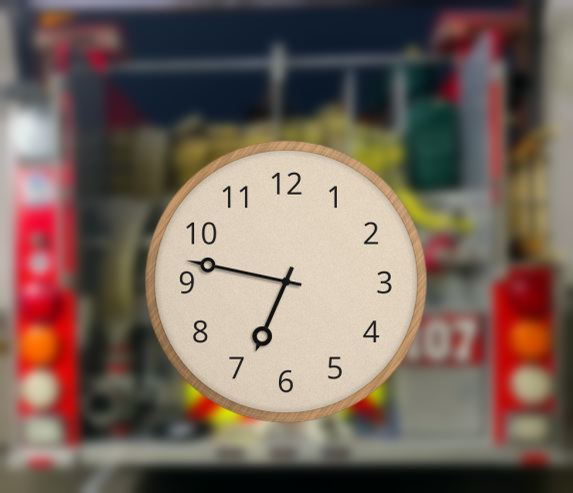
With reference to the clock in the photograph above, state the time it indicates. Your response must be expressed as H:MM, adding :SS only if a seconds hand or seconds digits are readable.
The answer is 6:47
